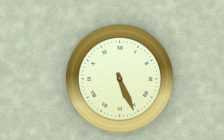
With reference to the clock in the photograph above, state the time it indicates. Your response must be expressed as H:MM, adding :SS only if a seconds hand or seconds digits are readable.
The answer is 5:26
